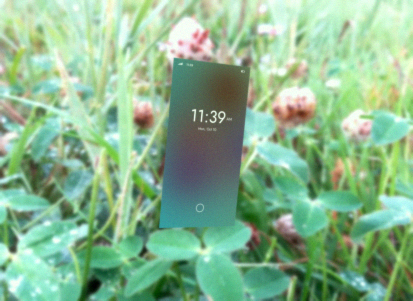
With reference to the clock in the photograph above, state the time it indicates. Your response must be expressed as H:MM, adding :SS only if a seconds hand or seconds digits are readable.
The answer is 11:39
